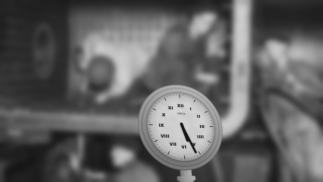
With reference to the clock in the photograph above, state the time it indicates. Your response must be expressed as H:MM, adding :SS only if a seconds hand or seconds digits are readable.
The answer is 5:26
